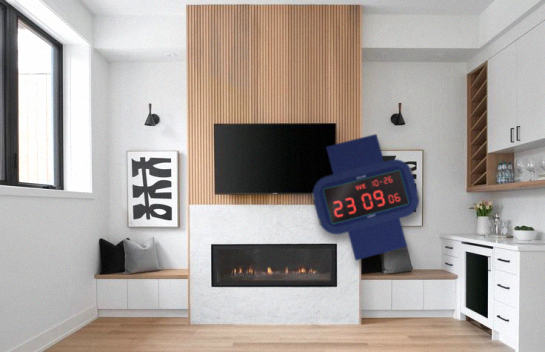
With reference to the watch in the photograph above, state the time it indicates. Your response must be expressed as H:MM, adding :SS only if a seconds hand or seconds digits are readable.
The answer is 23:09
